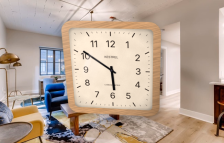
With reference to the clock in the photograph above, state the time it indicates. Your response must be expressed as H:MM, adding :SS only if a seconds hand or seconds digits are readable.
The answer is 5:51
